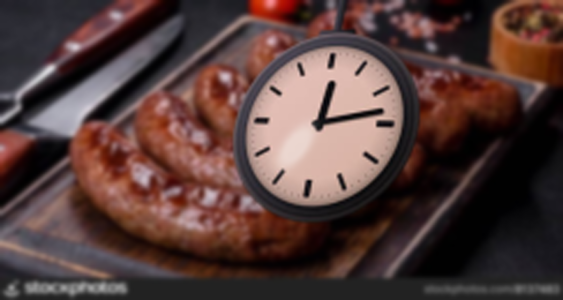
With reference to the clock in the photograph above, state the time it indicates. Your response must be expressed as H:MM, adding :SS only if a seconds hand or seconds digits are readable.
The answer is 12:13
